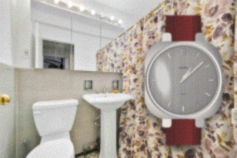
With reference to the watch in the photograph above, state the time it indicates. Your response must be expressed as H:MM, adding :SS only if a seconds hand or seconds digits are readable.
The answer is 1:08
